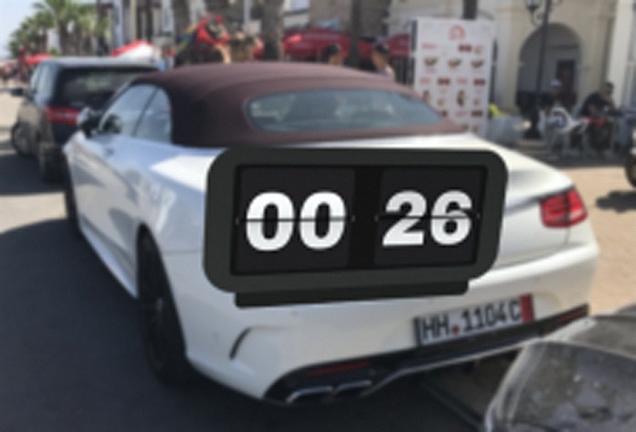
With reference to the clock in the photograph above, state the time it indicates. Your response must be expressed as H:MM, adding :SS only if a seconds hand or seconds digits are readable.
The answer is 0:26
